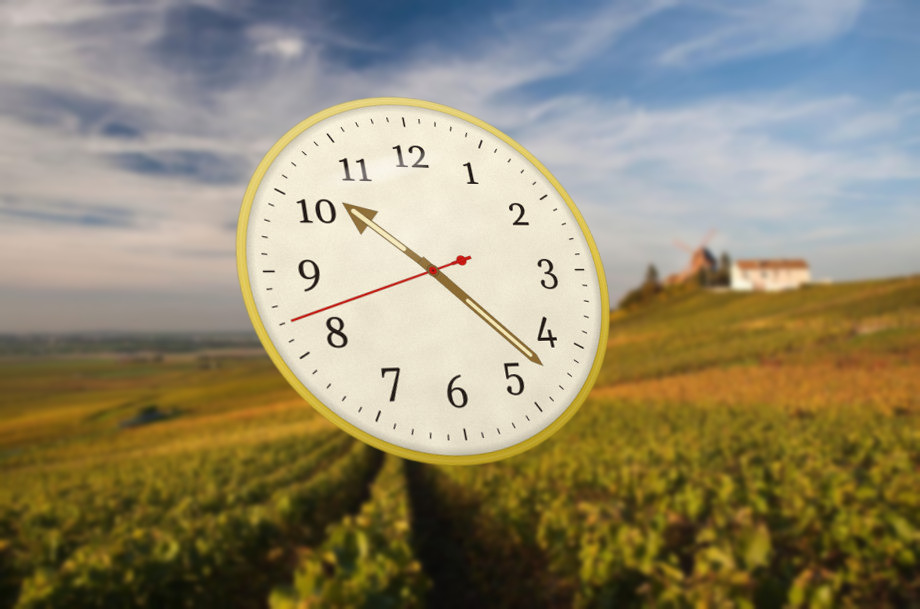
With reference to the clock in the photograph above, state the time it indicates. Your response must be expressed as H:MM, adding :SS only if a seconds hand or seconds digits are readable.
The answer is 10:22:42
